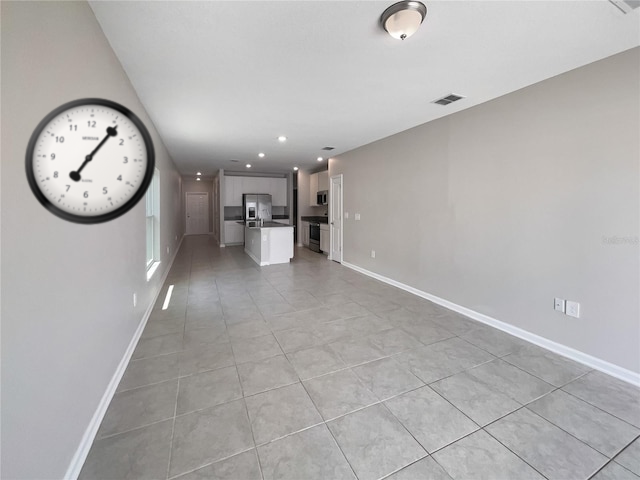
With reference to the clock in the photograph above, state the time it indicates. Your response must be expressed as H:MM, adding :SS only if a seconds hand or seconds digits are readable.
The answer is 7:06
